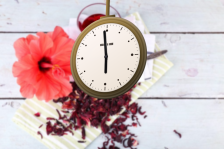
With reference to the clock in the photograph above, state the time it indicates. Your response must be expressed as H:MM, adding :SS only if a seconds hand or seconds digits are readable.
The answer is 5:59
